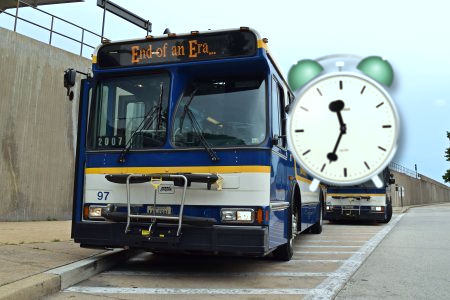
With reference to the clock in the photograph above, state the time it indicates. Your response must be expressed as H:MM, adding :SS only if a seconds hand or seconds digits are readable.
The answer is 11:34
